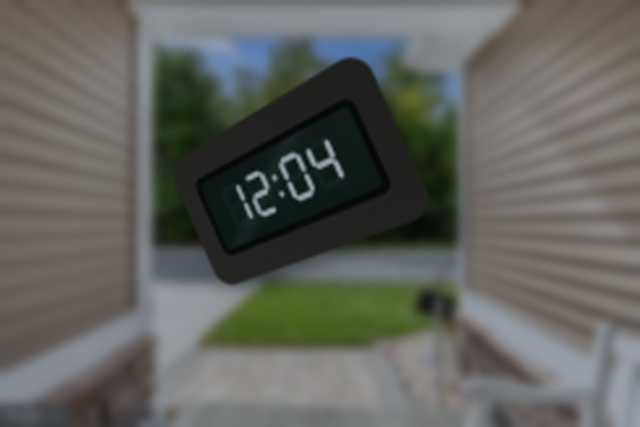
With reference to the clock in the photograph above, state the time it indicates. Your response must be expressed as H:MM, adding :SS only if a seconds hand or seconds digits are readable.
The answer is 12:04
